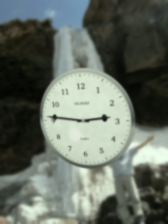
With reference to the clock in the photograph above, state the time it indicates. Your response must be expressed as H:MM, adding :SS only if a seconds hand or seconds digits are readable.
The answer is 2:46
